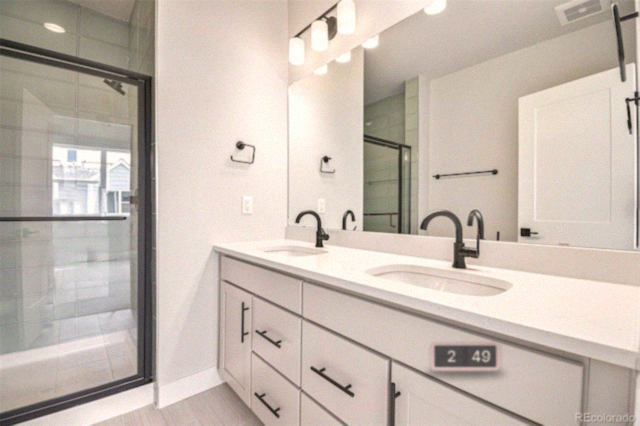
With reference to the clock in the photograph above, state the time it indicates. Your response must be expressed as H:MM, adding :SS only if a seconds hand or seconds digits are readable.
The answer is 2:49
